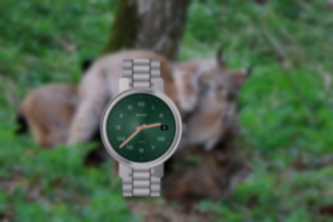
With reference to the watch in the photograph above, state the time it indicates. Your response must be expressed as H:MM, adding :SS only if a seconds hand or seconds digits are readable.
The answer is 2:38
